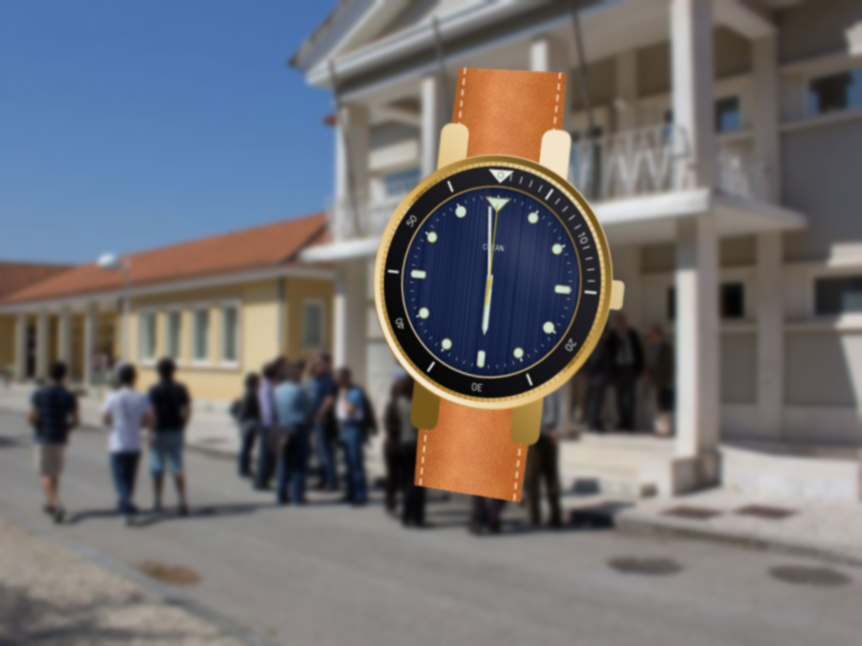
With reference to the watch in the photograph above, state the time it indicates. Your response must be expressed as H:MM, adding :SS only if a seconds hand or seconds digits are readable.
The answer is 5:59:00
